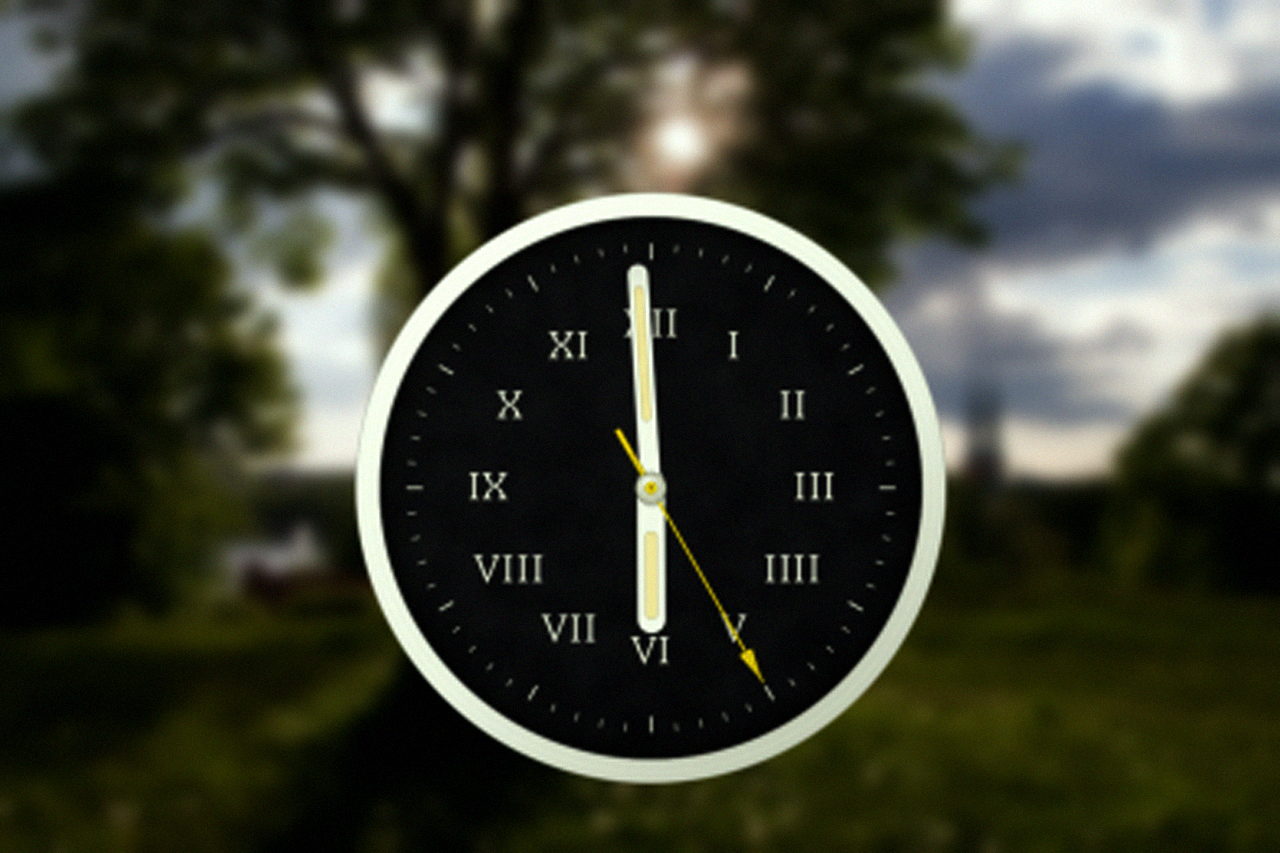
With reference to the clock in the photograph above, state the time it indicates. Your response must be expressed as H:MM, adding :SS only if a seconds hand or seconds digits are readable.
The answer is 5:59:25
